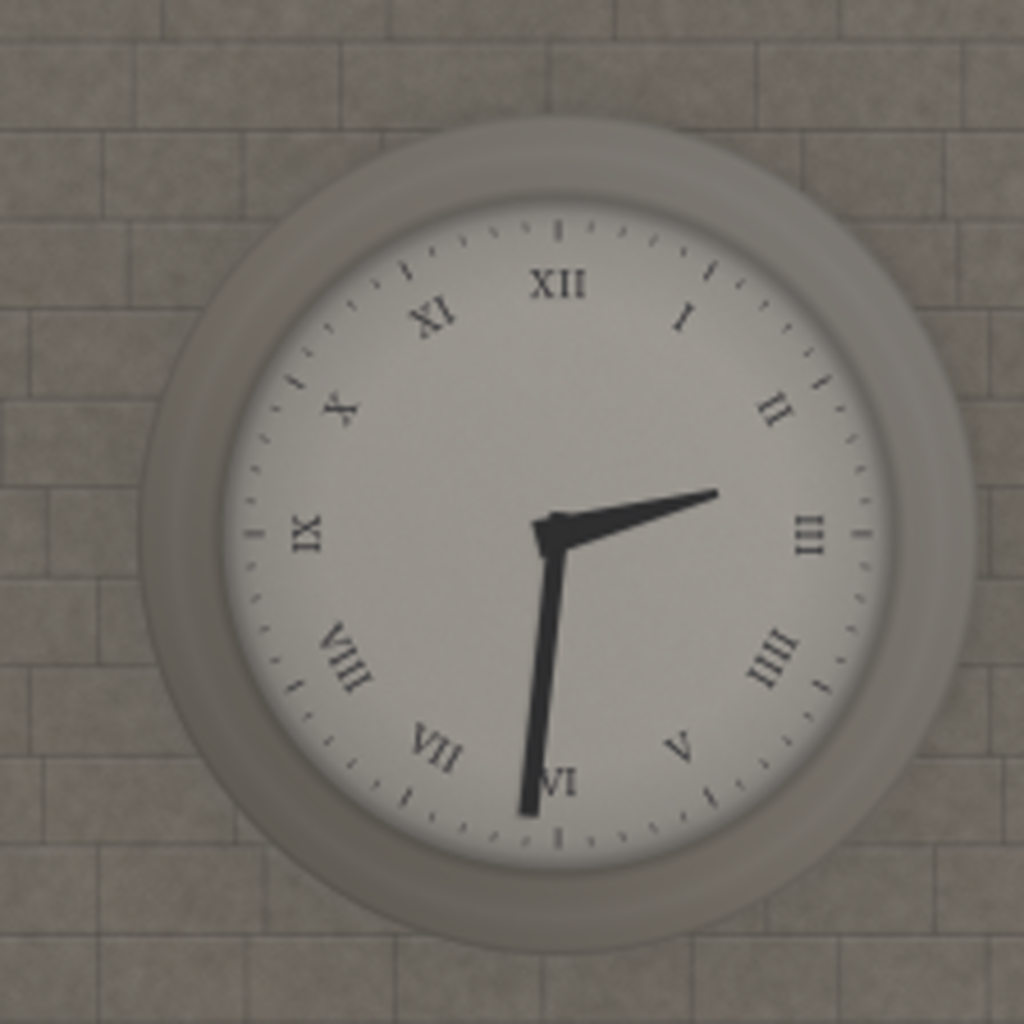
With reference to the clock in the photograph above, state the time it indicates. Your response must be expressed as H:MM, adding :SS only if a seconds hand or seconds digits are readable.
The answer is 2:31
